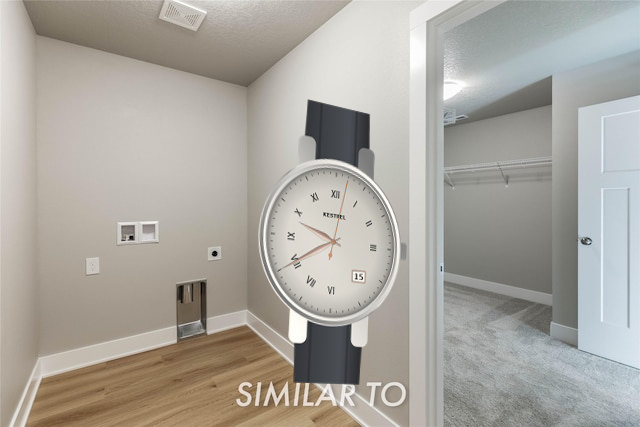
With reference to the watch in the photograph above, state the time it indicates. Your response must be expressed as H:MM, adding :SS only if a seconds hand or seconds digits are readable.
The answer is 9:40:02
